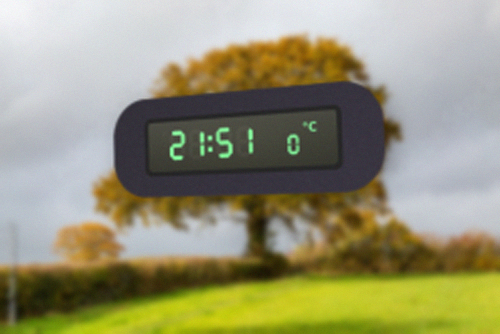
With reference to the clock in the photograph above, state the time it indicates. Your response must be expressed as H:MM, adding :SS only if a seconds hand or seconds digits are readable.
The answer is 21:51
